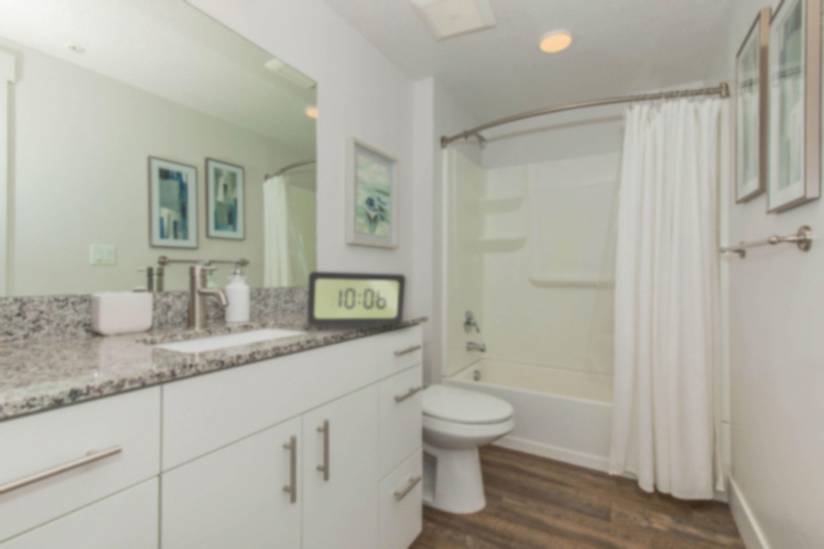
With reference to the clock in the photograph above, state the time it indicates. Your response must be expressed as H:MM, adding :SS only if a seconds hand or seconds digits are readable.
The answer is 10:06
